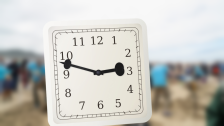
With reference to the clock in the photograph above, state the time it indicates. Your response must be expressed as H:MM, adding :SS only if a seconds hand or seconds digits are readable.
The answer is 2:48
